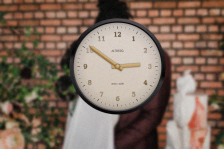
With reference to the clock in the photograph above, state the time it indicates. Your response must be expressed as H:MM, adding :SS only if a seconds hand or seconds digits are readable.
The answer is 2:51
